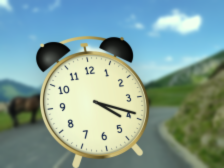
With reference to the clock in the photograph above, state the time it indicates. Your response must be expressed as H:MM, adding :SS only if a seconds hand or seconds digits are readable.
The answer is 4:19
